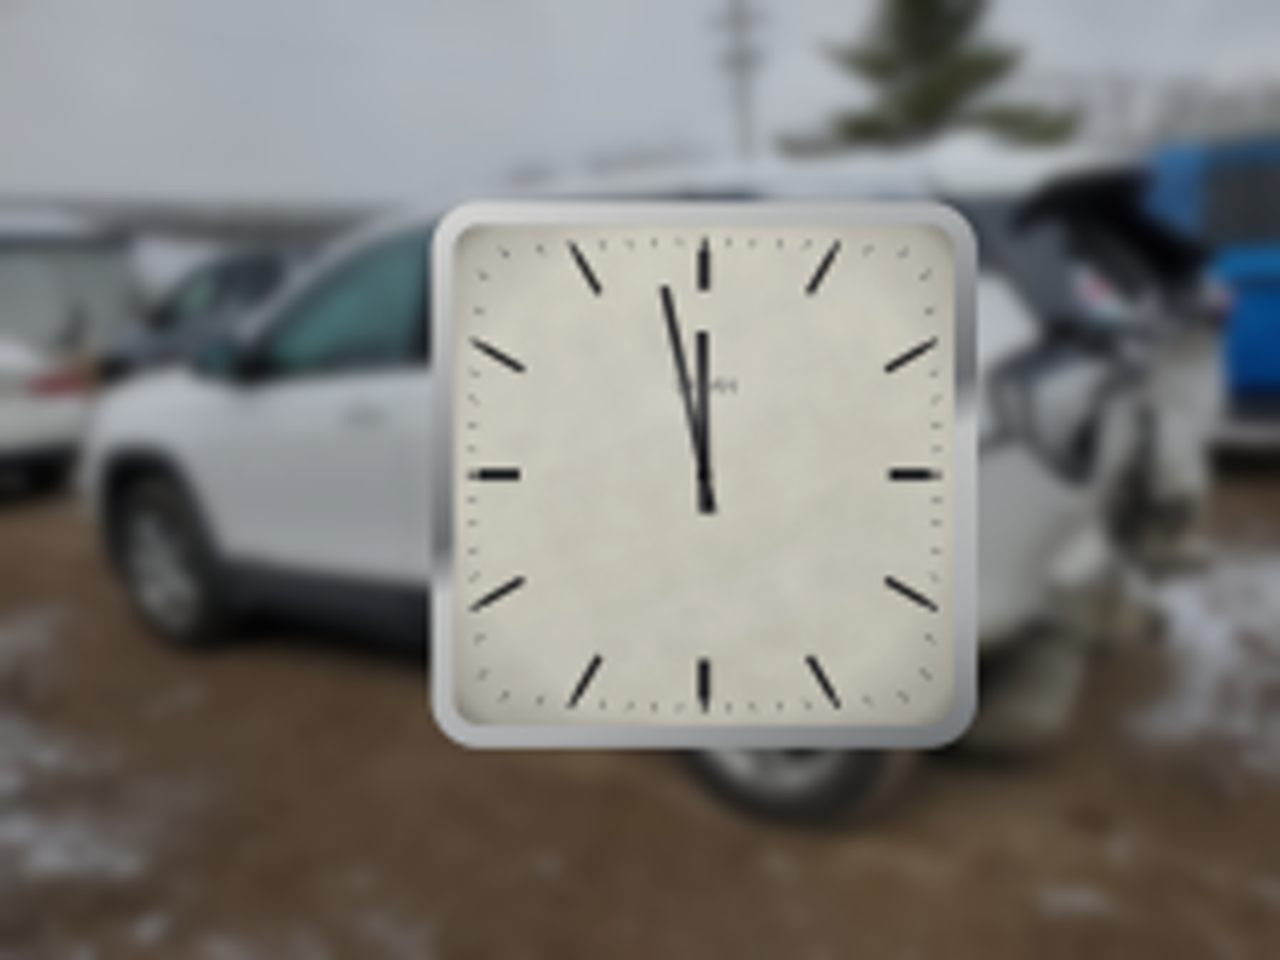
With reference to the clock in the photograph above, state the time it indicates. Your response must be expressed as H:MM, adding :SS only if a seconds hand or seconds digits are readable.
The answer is 11:58
